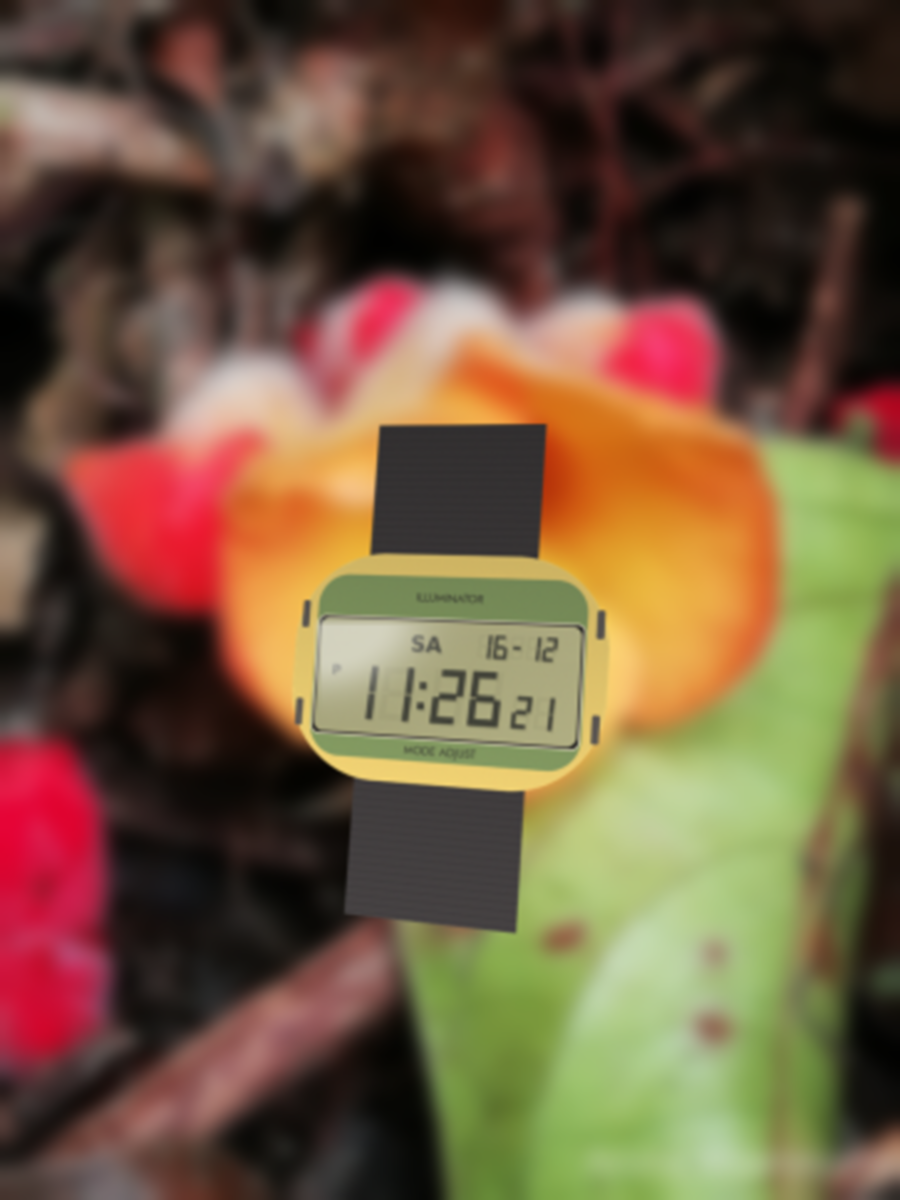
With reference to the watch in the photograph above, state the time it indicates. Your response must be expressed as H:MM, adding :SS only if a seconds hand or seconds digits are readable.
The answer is 11:26:21
